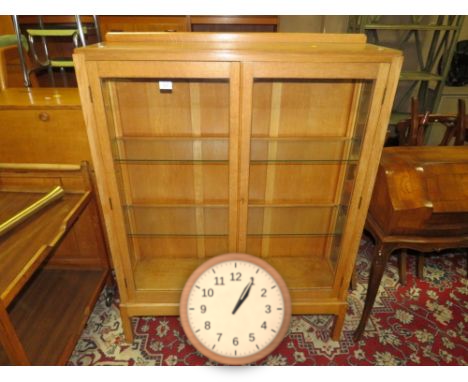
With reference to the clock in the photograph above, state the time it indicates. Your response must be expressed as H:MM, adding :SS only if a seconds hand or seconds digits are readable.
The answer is 1:05
